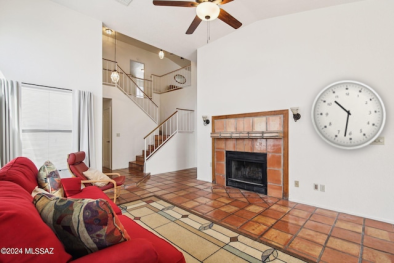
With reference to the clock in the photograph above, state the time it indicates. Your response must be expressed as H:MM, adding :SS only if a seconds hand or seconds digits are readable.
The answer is 10:32
